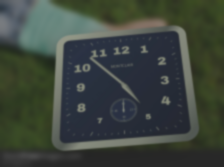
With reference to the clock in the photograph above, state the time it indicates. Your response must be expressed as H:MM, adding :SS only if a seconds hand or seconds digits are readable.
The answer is 4:53
